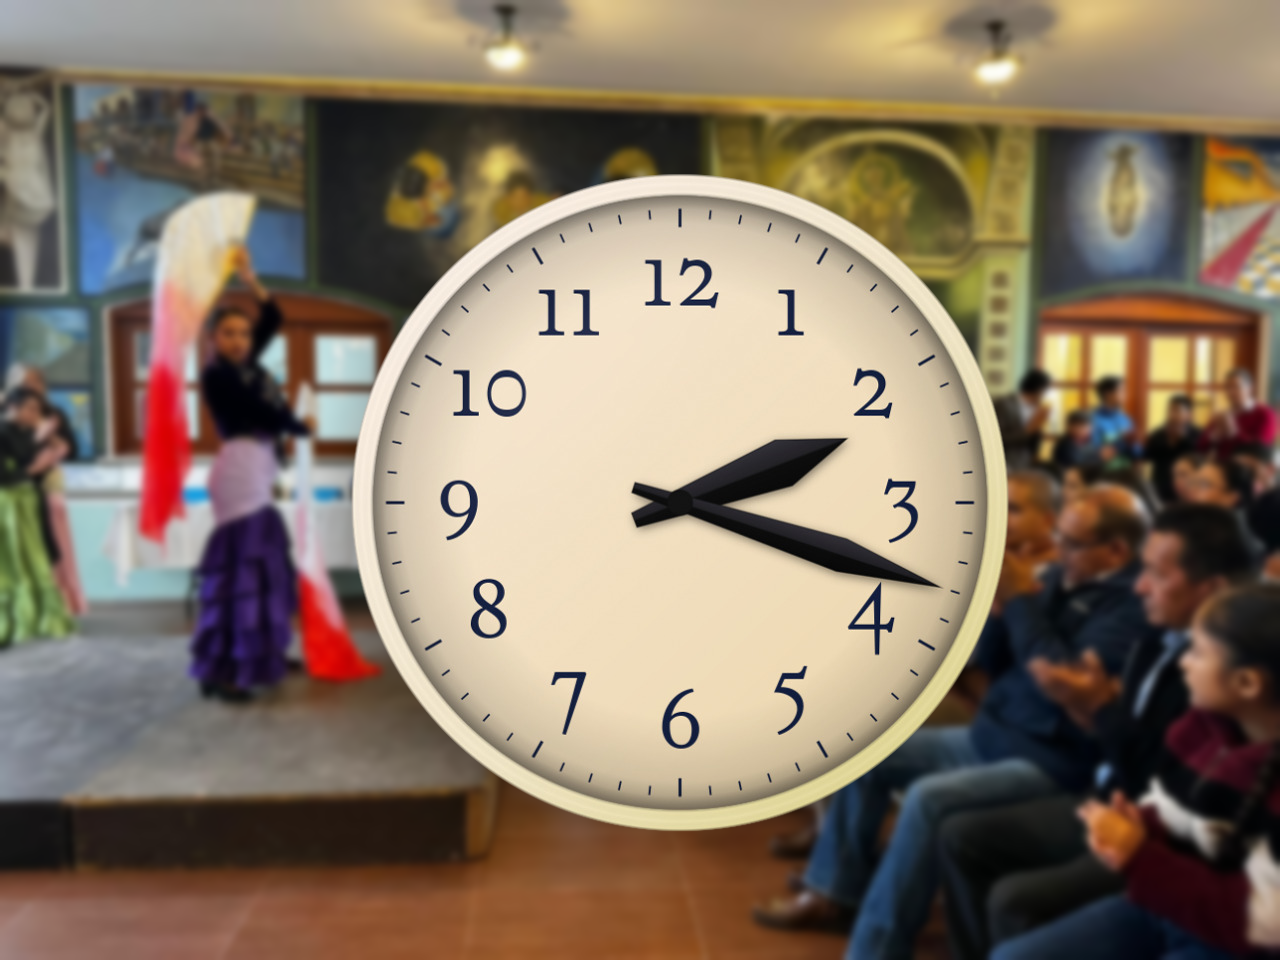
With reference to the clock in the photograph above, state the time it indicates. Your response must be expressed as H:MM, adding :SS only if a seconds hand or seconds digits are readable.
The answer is 2:18
